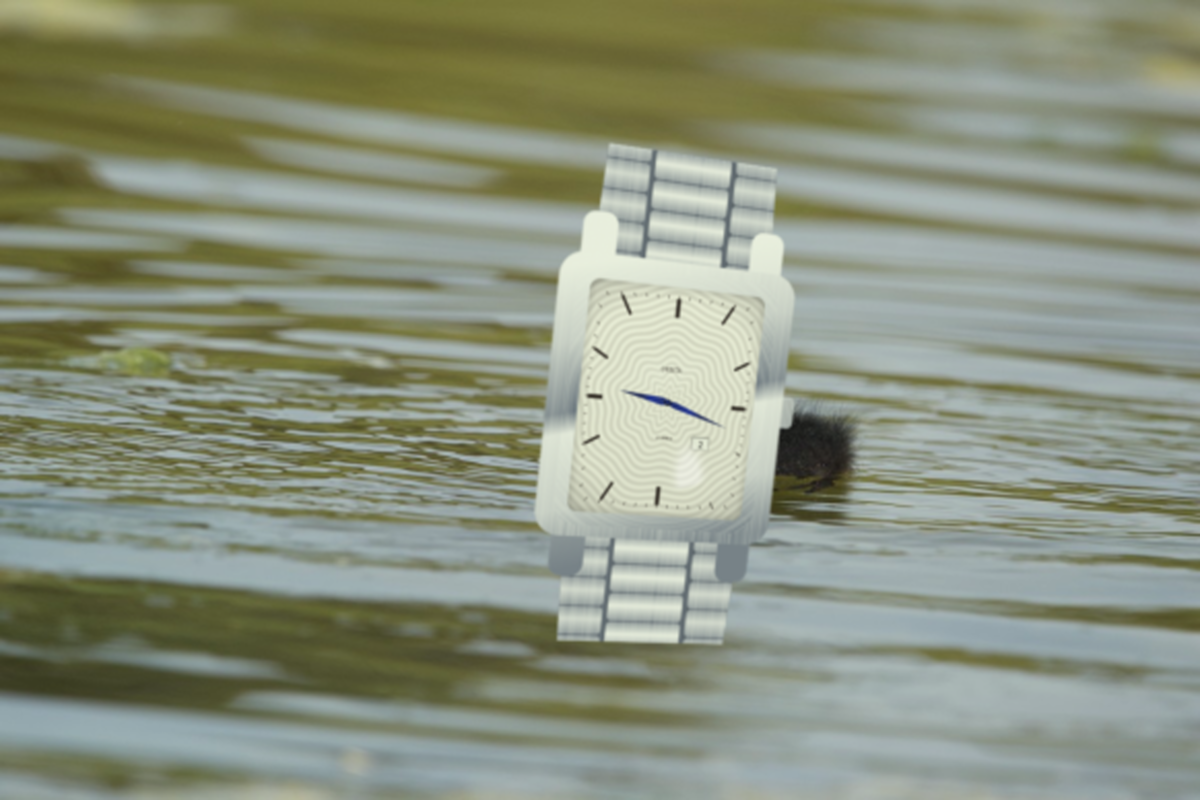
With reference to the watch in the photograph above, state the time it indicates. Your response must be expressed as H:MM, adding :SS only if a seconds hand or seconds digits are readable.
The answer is 9:18
